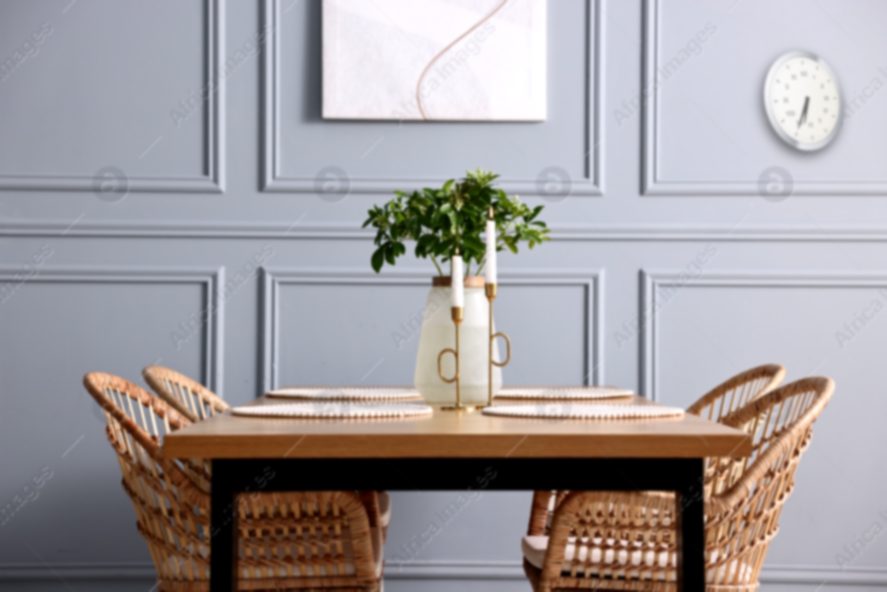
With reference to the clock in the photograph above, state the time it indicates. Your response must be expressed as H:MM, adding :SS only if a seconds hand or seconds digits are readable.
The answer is 6:35
